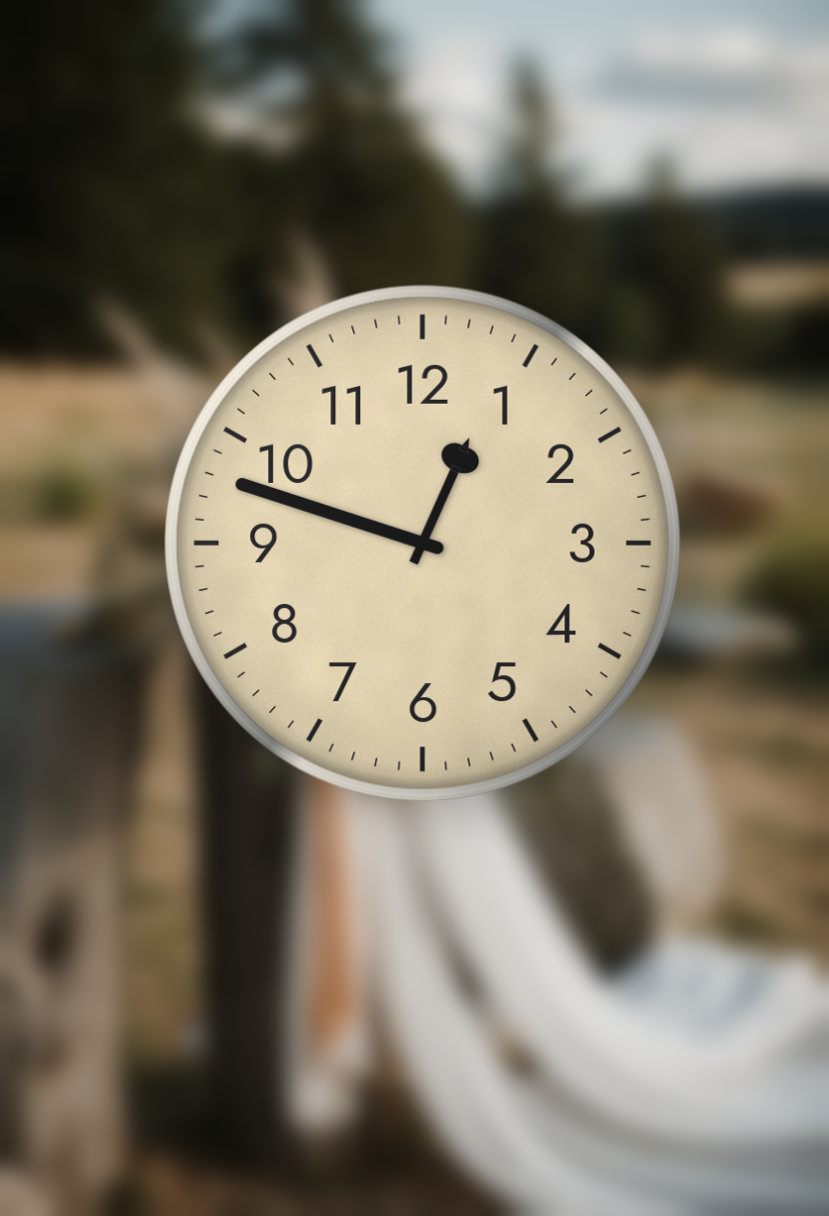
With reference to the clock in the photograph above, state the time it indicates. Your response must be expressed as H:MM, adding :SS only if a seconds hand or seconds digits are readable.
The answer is 12:48
